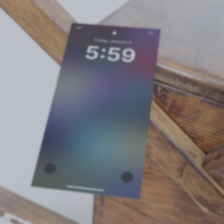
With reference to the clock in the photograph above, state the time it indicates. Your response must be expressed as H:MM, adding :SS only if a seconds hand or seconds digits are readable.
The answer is 5:59
